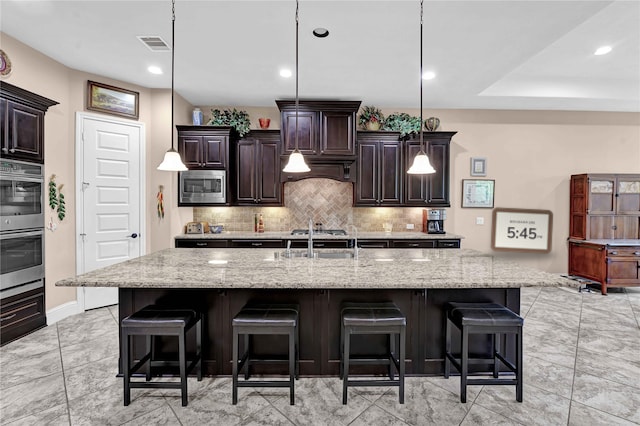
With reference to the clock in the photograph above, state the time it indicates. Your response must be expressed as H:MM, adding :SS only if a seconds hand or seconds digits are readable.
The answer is 5:45
